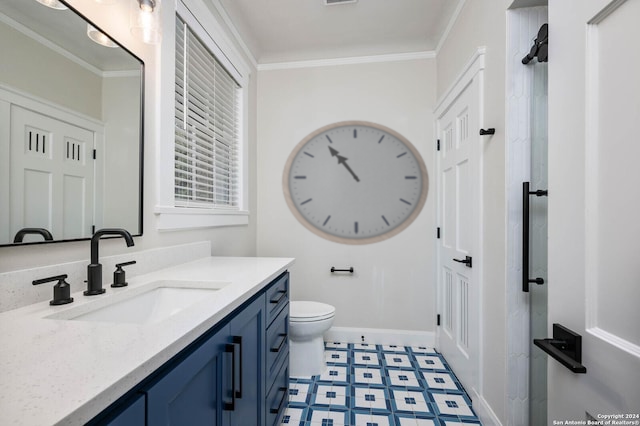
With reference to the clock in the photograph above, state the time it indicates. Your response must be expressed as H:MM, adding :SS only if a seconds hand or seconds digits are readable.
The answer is 10:54
